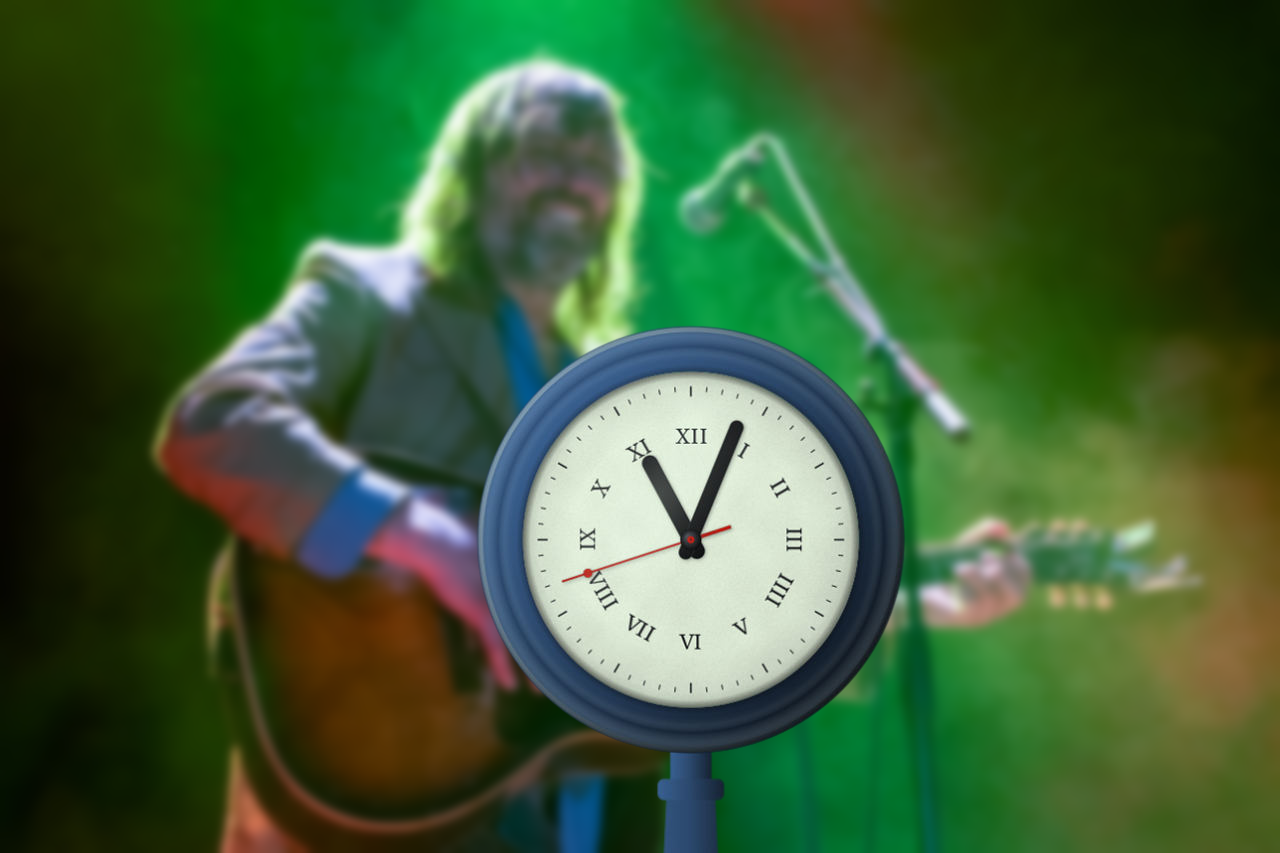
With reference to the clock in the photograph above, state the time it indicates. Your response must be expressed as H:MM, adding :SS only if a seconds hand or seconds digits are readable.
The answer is 11:03:42
